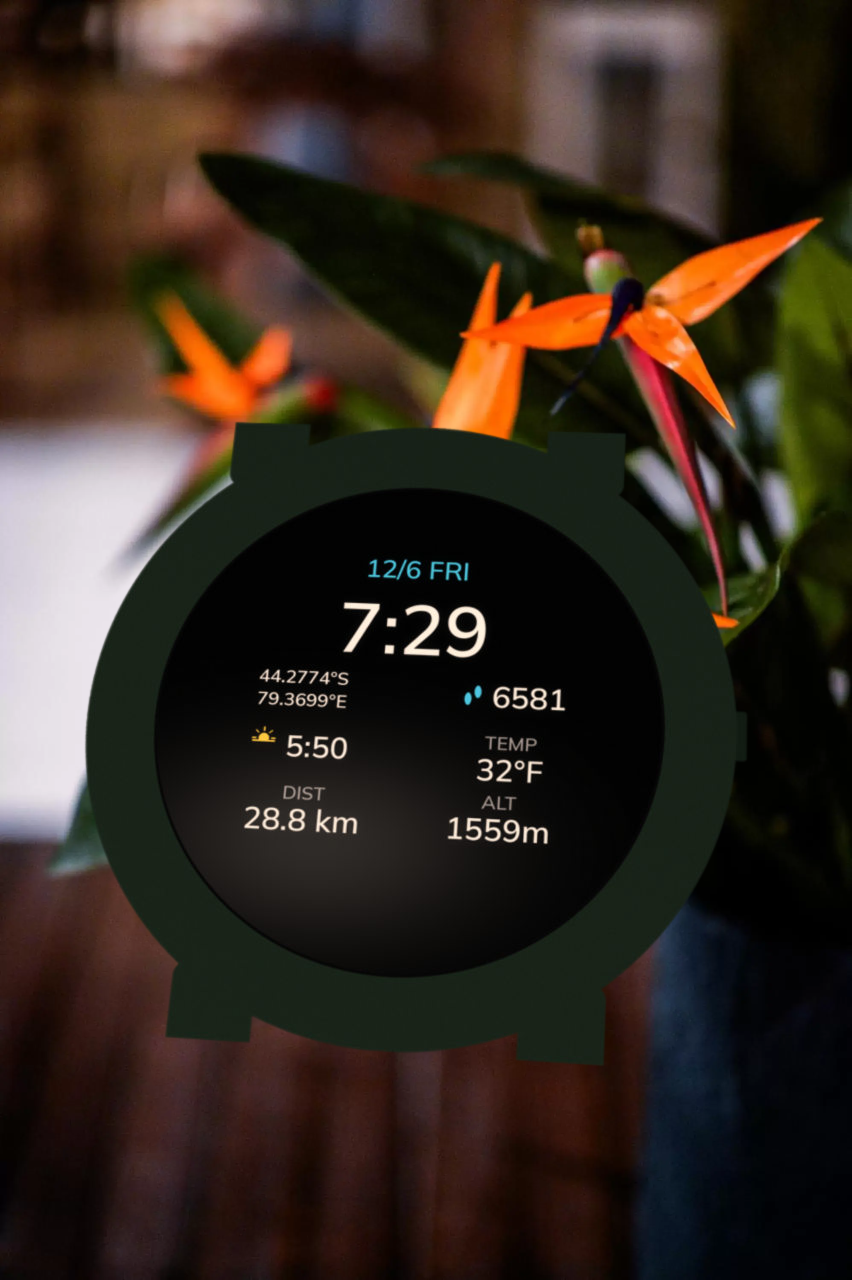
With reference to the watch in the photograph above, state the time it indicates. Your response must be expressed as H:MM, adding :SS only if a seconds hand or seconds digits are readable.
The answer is 7:29
